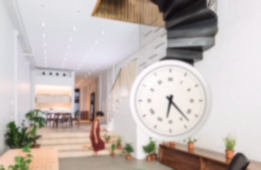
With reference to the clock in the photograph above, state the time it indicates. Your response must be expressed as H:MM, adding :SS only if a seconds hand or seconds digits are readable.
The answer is 6:23
